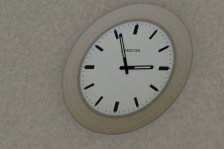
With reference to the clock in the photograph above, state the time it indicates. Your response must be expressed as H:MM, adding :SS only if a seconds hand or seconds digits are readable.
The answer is 2:56
